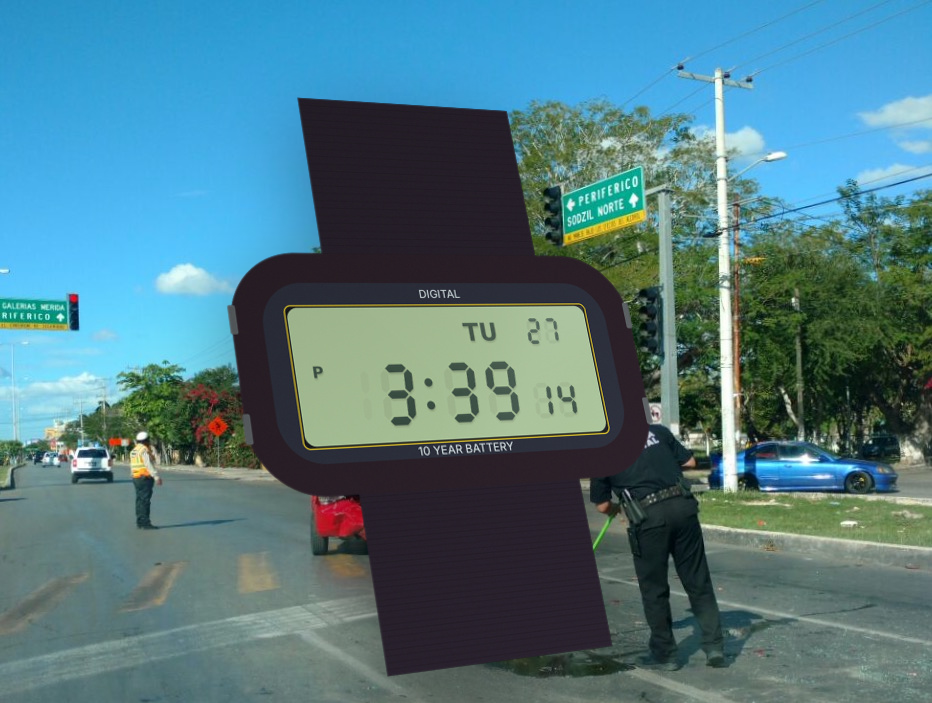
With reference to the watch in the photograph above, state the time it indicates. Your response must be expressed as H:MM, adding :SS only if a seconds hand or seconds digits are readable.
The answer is 3:39:14
